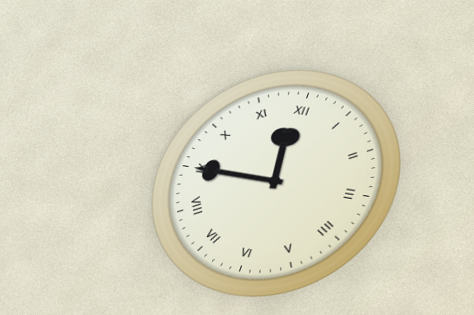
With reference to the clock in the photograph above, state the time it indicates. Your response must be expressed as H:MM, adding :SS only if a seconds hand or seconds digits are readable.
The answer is 11:45
